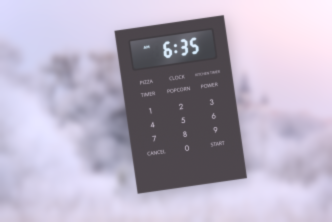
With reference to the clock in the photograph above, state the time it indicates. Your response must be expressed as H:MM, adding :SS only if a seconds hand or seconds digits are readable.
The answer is 6:35
